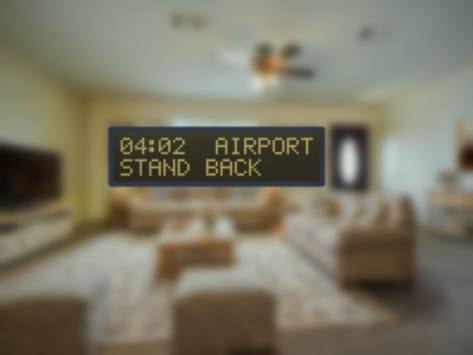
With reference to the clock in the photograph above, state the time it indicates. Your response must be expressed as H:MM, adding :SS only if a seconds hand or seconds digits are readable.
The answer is 4:02
